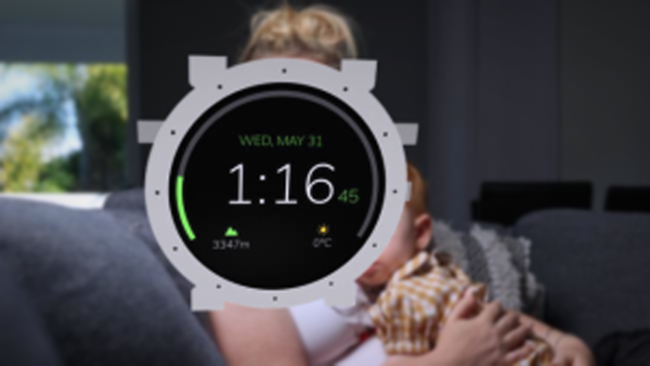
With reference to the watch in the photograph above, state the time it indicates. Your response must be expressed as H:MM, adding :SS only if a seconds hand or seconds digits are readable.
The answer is 1:16:45
